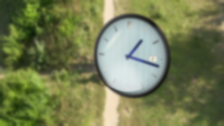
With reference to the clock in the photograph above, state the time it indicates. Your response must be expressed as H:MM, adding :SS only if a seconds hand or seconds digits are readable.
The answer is 1:17
